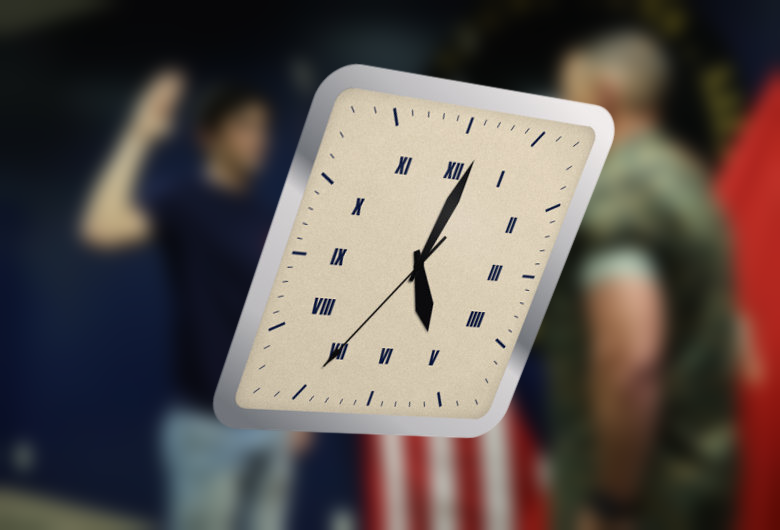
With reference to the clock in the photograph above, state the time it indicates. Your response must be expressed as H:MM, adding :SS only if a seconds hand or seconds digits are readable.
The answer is 5:01:35
